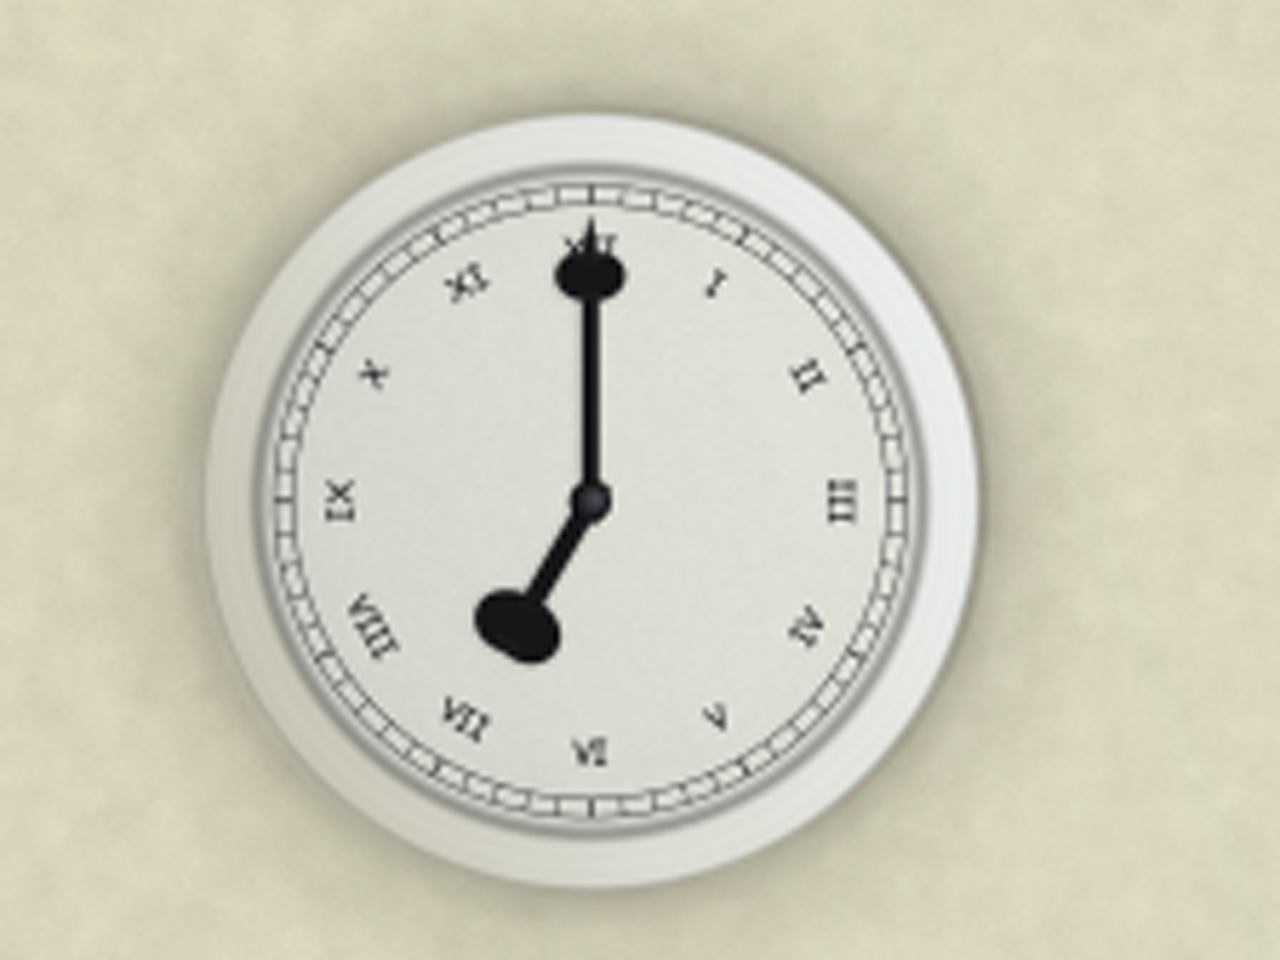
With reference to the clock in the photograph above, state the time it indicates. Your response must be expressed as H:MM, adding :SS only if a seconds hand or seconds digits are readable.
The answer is 7:00
